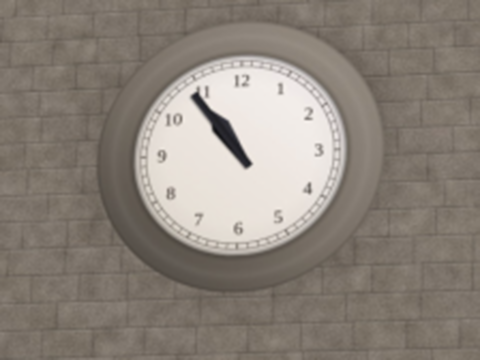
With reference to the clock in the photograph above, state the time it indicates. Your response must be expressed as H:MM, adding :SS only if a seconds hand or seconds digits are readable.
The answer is 10:54
